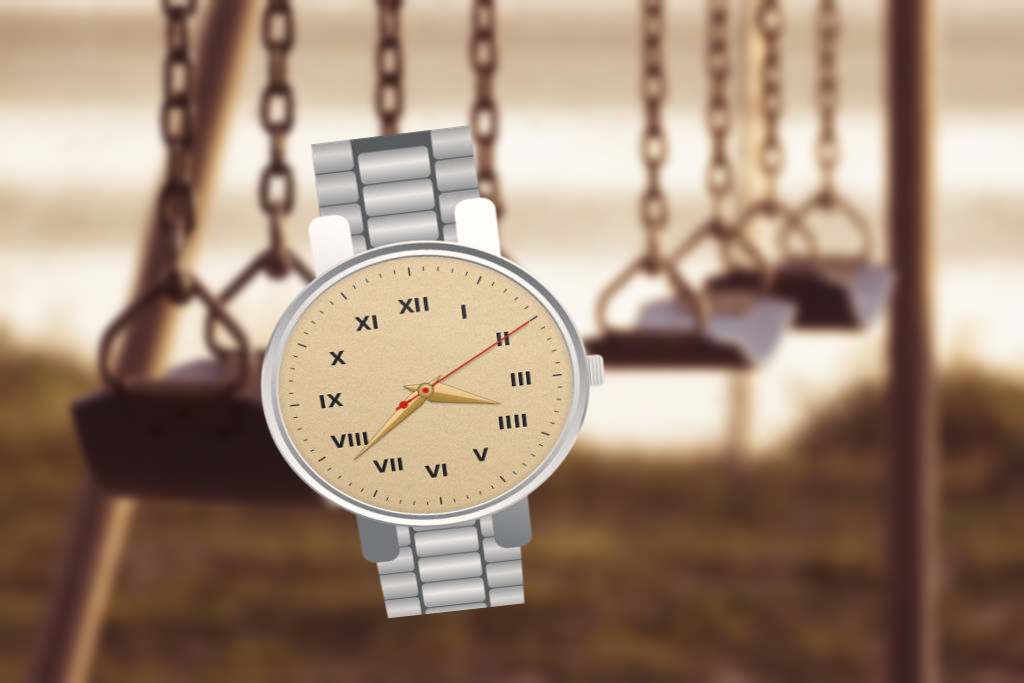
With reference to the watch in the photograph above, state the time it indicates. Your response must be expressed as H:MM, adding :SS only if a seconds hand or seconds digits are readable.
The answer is 3:38:10
